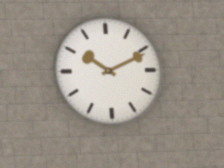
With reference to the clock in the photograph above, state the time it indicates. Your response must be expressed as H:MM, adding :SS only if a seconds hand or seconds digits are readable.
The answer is 10:11
